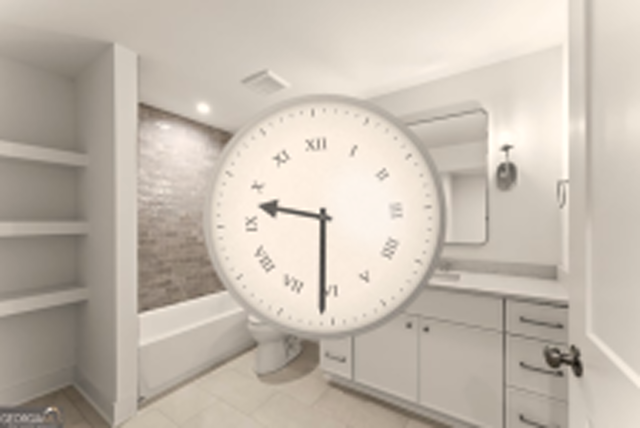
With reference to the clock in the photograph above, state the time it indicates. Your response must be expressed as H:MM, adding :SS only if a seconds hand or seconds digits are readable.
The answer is 9:31
